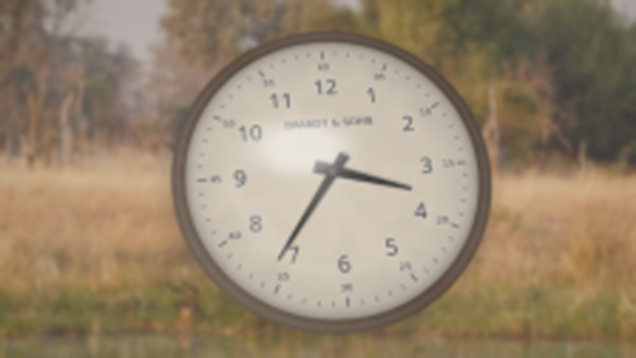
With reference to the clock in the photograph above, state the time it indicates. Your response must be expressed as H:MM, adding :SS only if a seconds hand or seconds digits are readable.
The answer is 3:36
